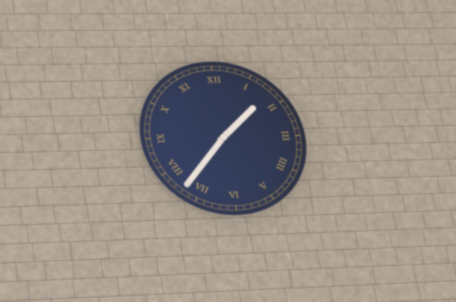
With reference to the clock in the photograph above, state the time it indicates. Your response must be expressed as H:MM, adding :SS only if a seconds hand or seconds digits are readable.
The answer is 1:37
